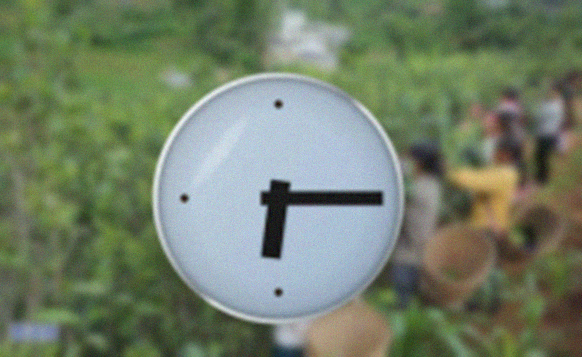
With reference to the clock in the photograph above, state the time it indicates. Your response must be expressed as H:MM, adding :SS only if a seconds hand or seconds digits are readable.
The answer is 6:15
